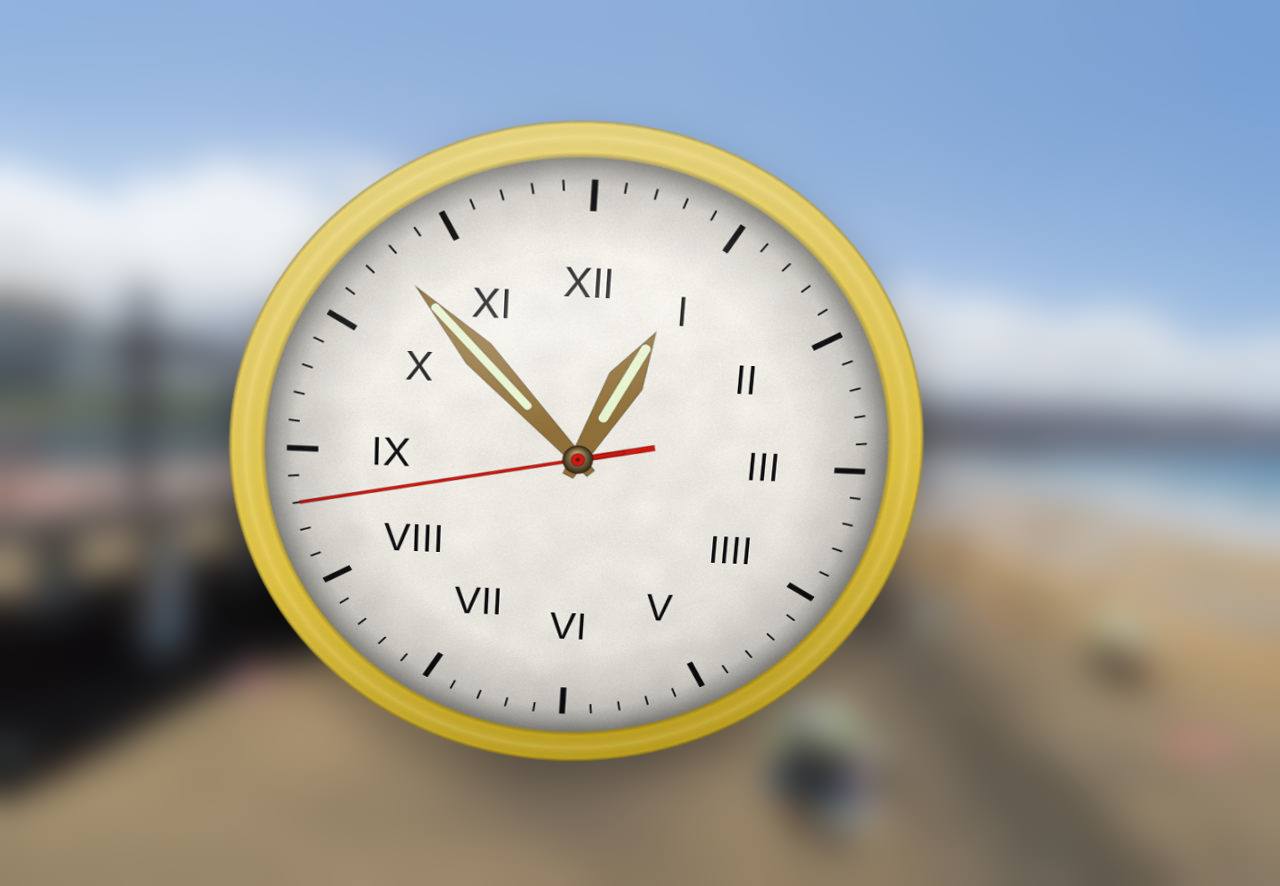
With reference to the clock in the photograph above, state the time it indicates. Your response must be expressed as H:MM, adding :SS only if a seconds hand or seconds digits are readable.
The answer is 12:52:43
